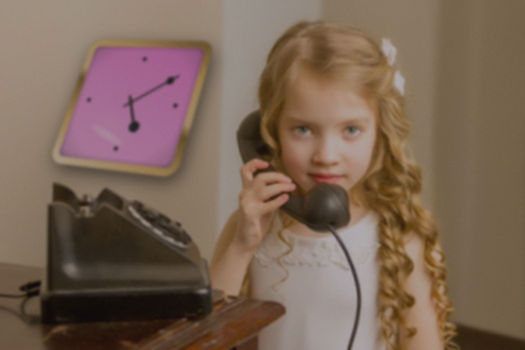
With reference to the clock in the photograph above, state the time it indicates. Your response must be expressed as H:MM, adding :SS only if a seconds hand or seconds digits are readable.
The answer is 5:09
